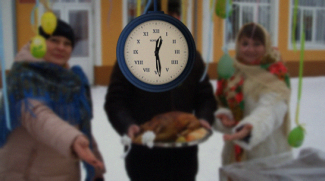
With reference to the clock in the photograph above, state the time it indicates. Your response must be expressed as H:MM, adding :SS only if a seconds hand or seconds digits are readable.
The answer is 12:29
